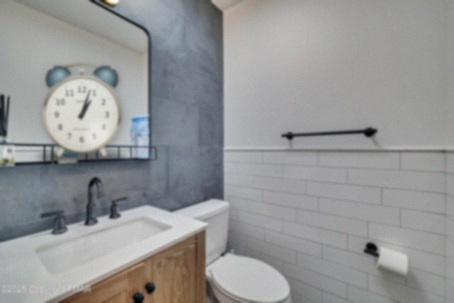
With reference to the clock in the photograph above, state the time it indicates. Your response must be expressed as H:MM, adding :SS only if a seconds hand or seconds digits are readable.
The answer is 1:03
